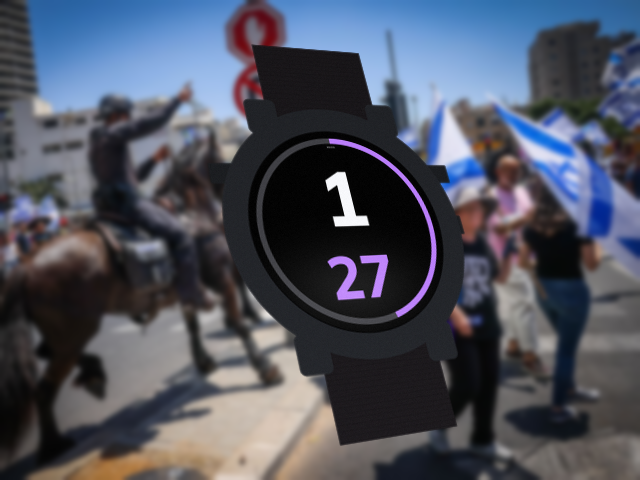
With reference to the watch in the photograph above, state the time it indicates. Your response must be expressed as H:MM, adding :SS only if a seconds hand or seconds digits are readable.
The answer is 1:27
